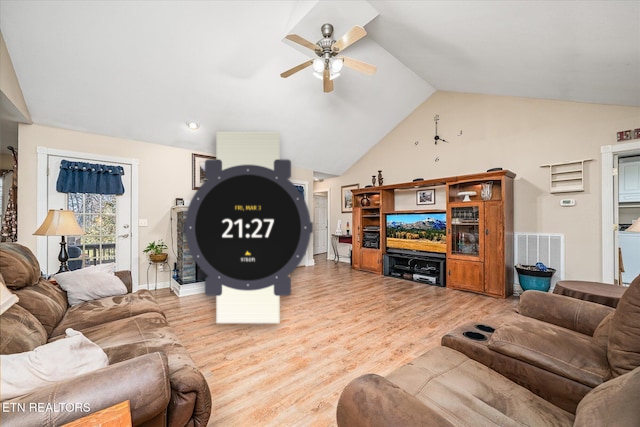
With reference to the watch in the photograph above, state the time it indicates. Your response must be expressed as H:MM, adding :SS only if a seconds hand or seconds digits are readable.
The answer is 21:27
